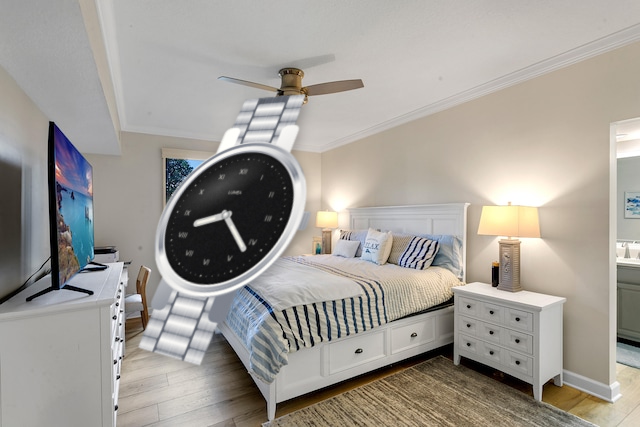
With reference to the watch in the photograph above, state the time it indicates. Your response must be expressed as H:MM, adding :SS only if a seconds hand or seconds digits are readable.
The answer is 8:22
